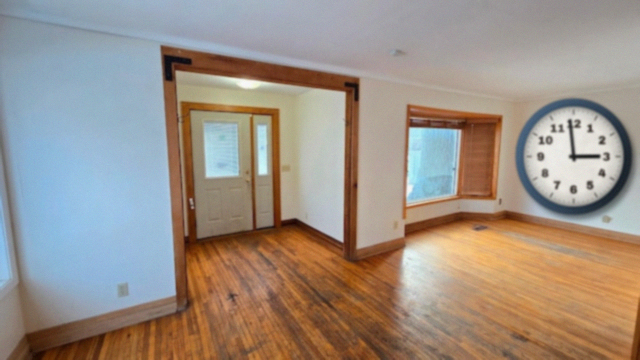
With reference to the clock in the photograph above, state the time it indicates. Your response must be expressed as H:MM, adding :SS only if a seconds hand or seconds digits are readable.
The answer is 2:59
